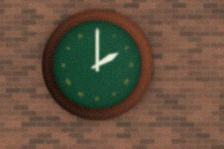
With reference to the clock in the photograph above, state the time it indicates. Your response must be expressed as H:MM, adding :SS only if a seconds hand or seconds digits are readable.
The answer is 2:00
